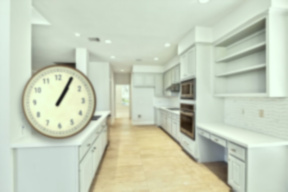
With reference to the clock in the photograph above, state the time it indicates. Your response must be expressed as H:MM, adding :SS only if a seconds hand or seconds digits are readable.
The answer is 1:05
